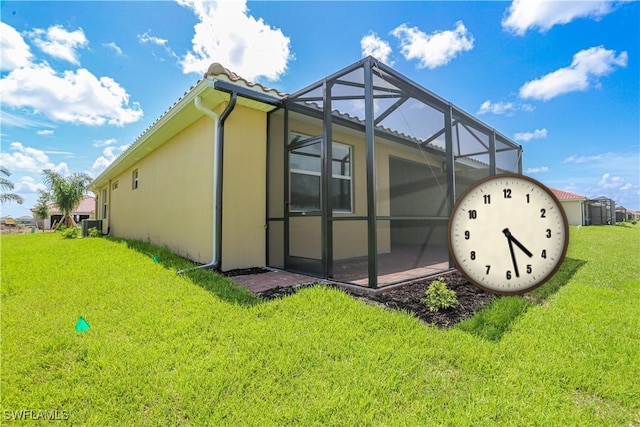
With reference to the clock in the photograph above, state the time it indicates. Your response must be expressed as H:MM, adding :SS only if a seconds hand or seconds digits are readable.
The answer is 4:28
